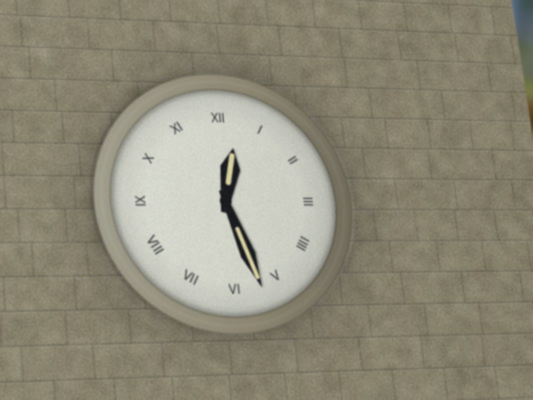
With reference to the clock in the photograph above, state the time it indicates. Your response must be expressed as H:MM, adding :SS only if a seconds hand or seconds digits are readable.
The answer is 12:27
